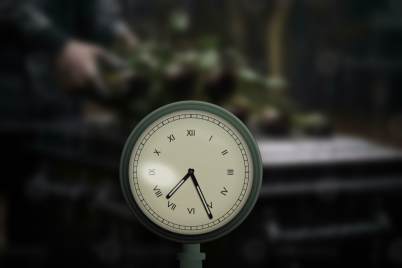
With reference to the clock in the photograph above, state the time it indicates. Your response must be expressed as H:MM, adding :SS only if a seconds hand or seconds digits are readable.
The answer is 7:26
